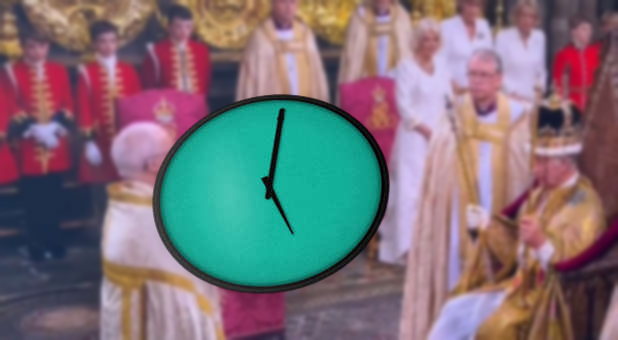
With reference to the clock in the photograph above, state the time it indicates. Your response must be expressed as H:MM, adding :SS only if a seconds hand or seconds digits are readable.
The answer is 5:00
